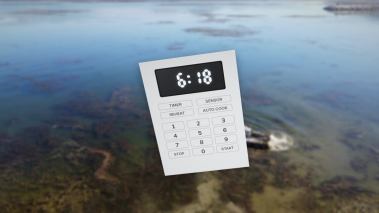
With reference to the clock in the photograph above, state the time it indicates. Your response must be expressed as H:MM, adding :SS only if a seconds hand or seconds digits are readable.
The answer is 6:18
